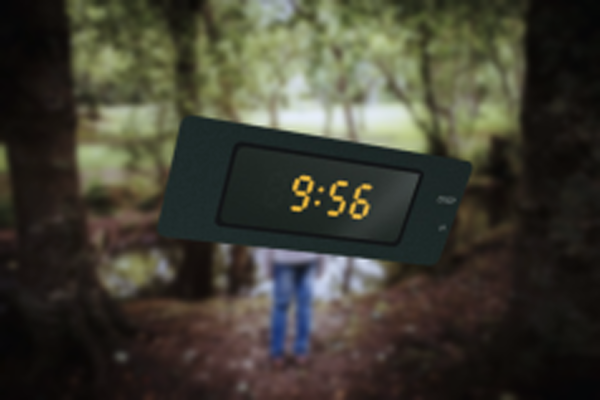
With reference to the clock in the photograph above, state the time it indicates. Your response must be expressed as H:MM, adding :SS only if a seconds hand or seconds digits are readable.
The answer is 9:56
